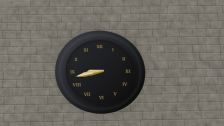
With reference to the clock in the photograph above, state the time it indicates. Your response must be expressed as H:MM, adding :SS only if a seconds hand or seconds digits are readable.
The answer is 8:43
